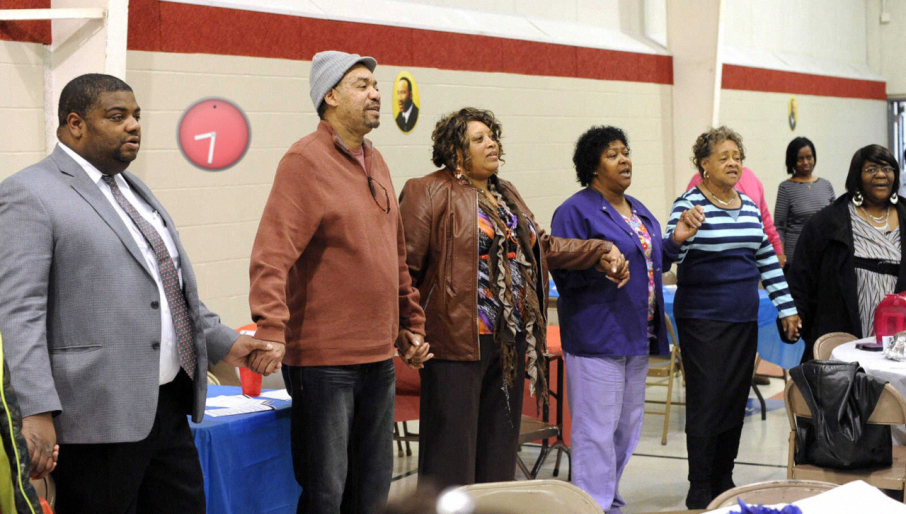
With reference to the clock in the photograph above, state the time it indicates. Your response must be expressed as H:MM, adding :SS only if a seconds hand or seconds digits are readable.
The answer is 8:31
